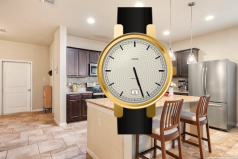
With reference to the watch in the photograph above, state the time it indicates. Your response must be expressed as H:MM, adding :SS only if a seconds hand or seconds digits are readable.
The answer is 5:27
